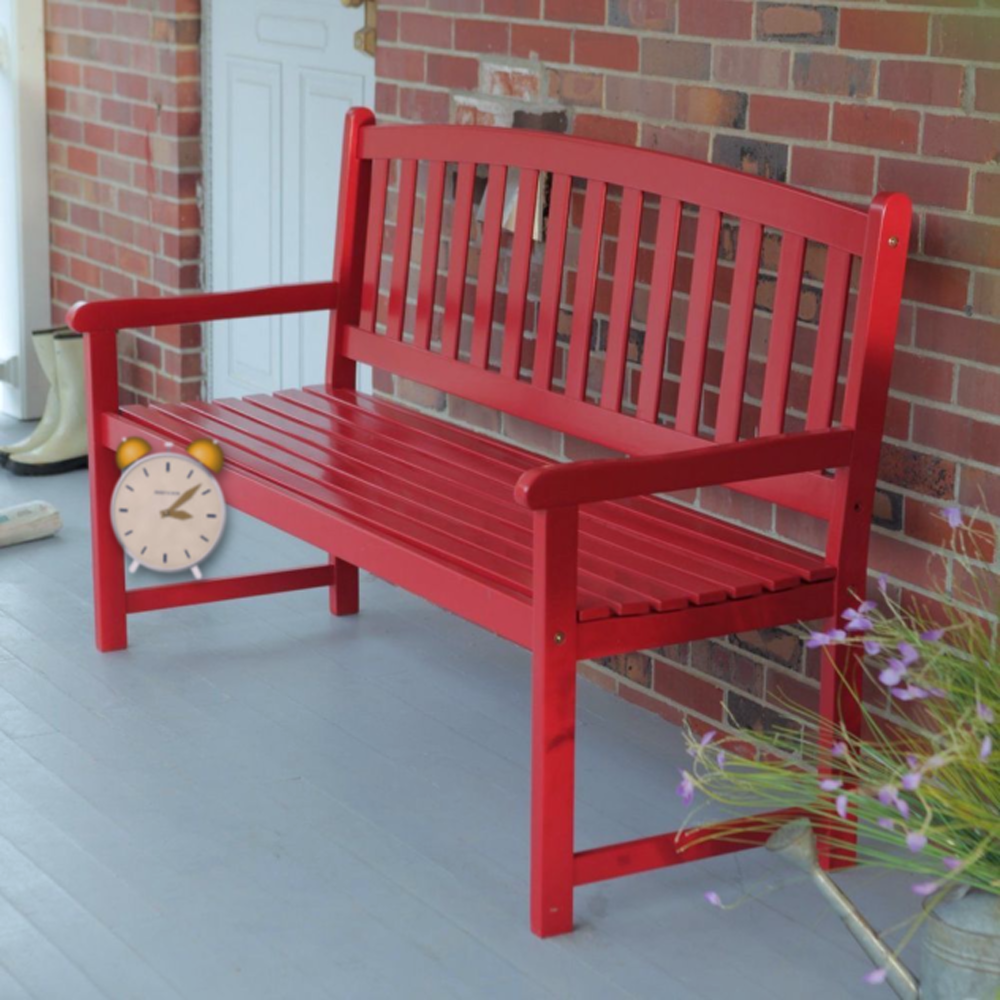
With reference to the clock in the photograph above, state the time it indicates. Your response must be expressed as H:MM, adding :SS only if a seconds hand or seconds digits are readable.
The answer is 3:08
